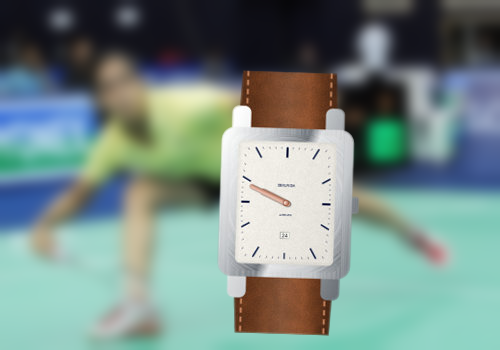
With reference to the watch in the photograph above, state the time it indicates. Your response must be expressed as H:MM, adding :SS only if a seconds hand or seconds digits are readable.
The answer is 9:49
